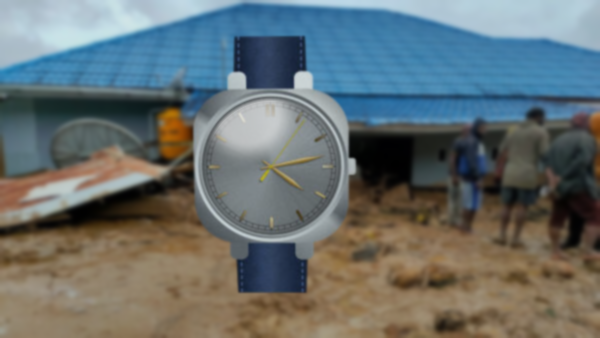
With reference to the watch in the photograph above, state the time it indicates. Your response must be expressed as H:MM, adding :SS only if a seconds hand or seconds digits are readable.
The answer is 4:13:06
